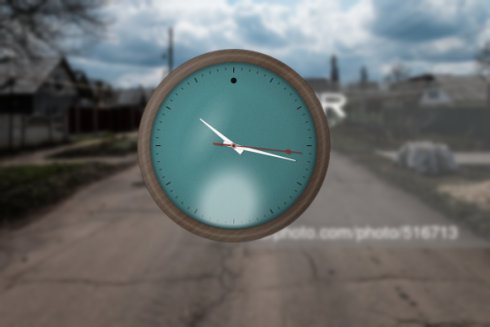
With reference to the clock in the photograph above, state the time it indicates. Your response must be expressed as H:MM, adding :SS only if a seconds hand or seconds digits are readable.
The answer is 10:17:16
